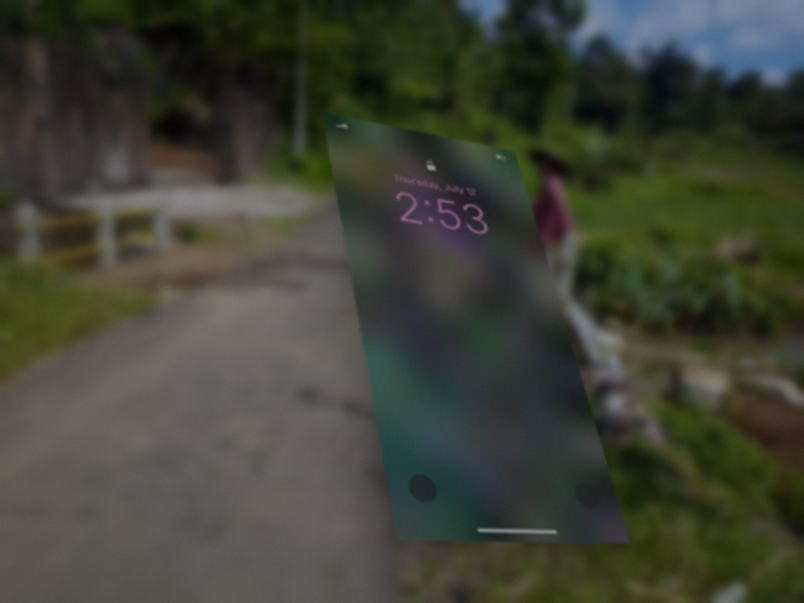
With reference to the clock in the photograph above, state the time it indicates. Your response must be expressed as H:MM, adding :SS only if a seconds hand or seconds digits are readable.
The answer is 2:53
